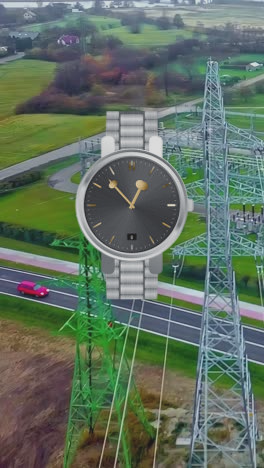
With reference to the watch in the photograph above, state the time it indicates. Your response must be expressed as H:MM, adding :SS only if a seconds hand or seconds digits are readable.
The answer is 12:53
